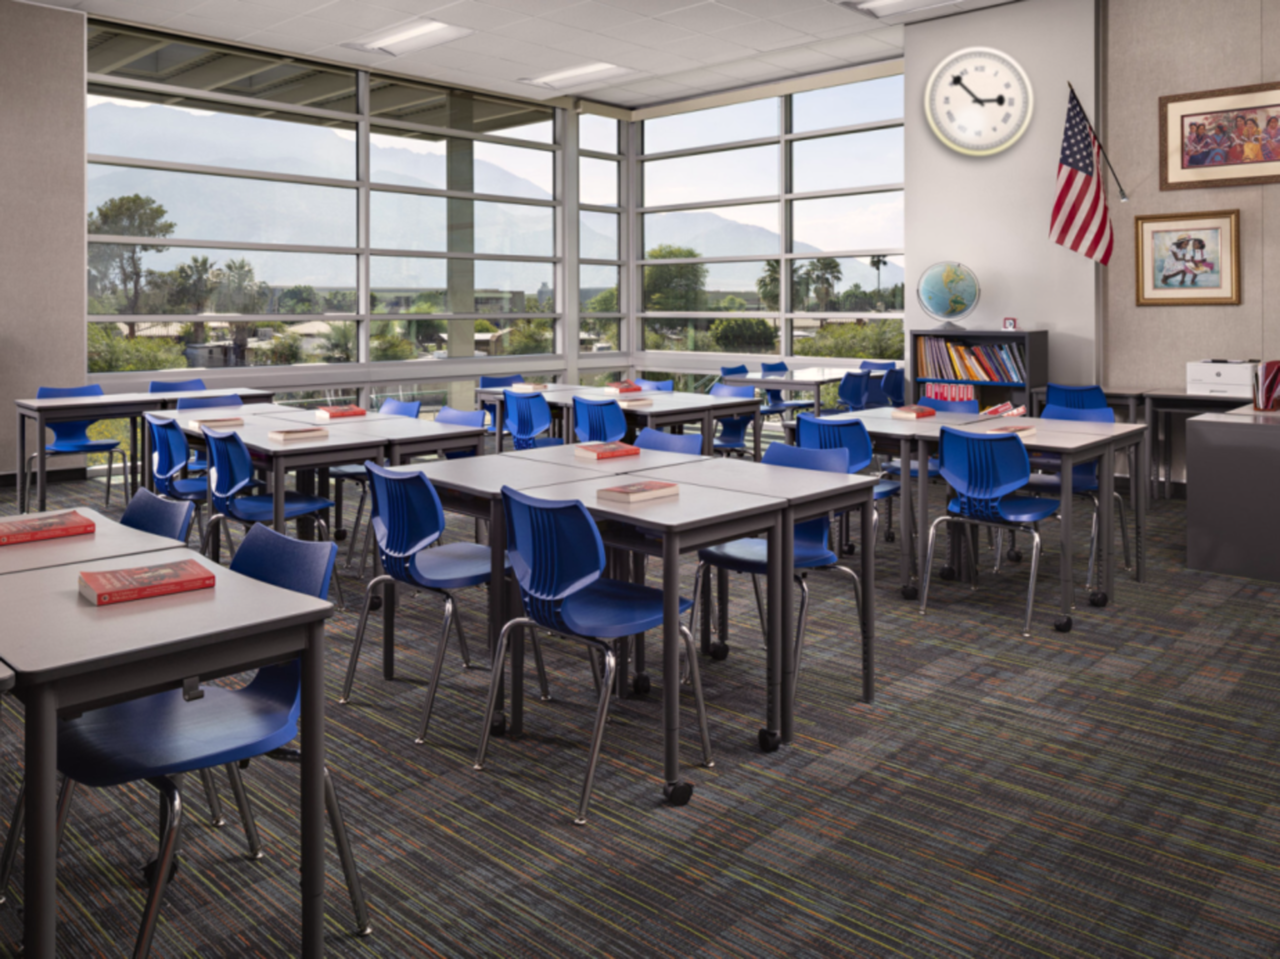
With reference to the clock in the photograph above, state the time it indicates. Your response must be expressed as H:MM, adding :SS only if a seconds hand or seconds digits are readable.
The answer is 2:52
